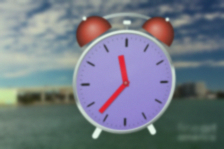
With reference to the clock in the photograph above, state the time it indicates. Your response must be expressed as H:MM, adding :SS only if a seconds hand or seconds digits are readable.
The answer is 11:37
